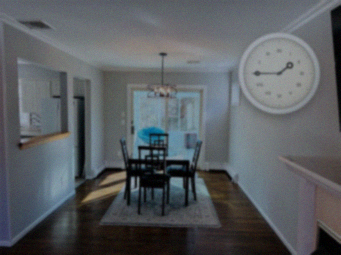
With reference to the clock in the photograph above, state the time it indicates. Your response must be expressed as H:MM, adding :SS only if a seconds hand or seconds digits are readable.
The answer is 1:45
